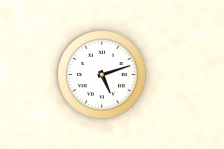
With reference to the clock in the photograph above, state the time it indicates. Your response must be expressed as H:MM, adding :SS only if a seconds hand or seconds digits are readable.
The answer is 5:12
